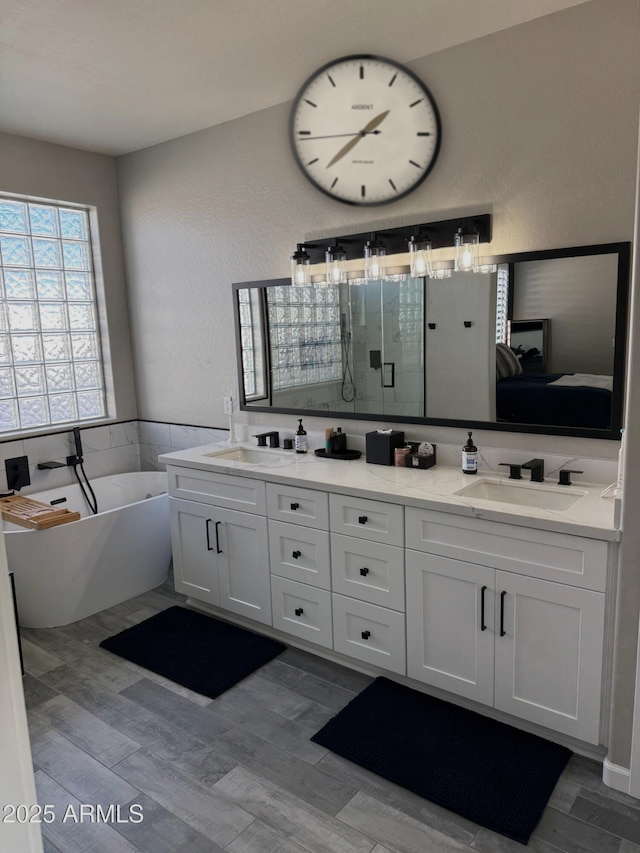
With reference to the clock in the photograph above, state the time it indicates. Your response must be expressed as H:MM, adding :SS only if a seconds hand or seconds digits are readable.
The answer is 1:37:44
